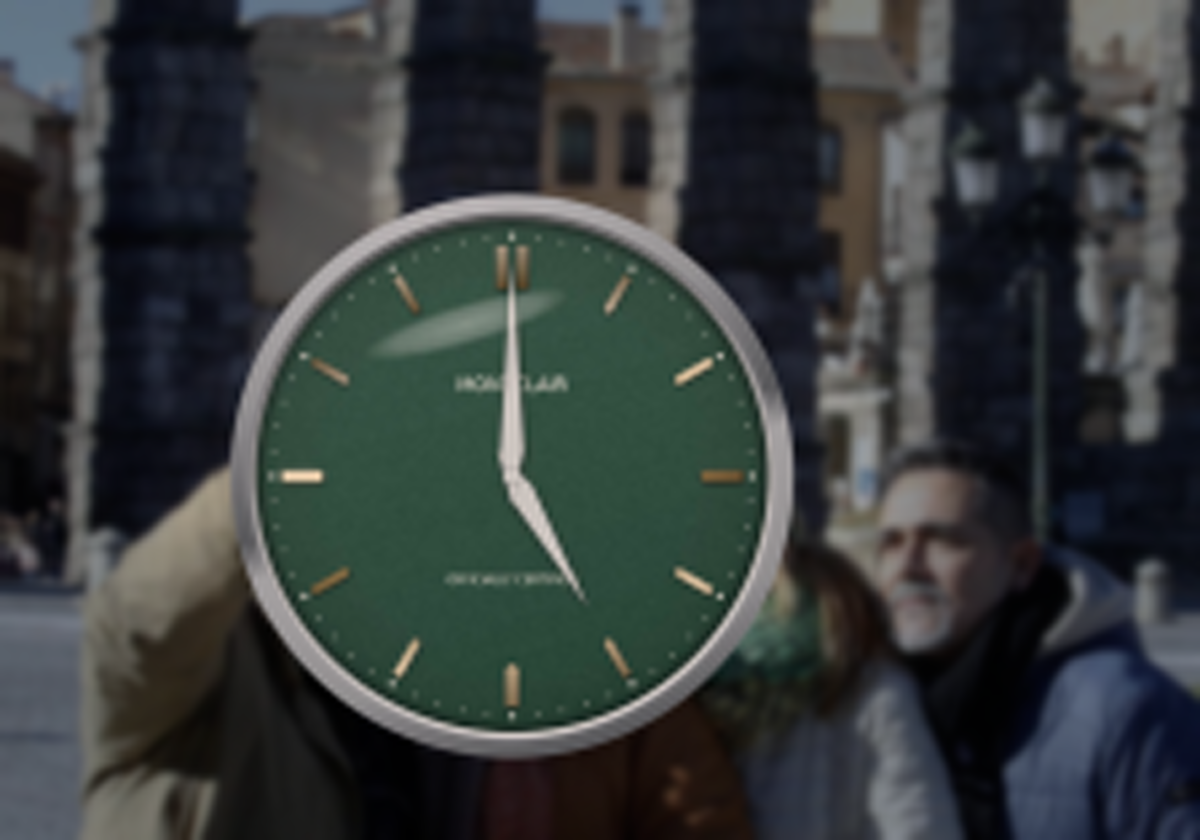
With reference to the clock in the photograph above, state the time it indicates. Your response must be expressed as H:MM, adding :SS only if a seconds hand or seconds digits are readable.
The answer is 5:00
